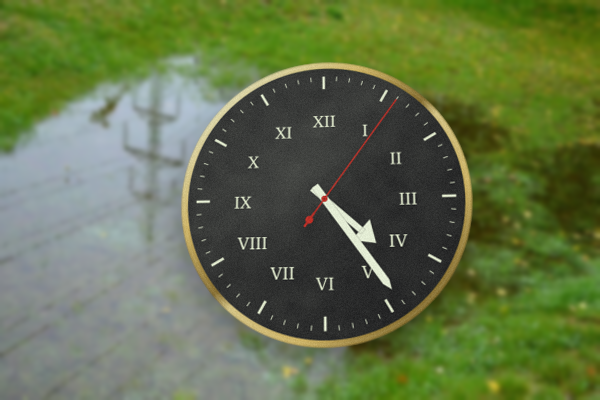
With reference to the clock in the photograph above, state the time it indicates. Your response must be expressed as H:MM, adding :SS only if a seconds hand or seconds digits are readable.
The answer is 4:24:06
